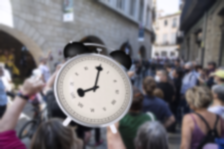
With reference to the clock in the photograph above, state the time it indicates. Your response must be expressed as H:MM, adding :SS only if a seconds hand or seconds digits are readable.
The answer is 8:01
